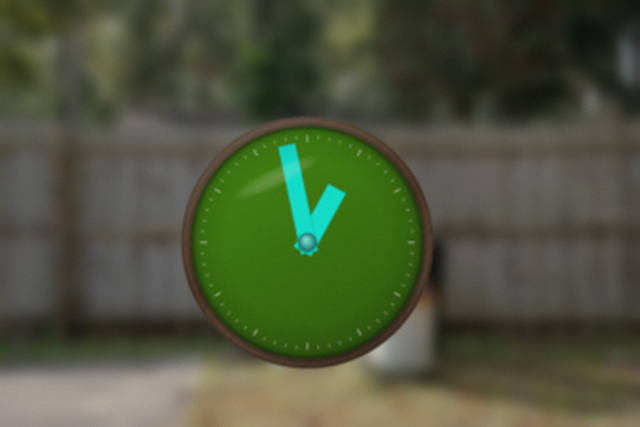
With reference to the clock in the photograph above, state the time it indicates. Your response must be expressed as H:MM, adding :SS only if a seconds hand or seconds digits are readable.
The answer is 12:58
